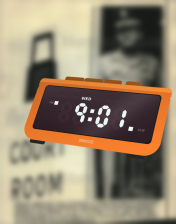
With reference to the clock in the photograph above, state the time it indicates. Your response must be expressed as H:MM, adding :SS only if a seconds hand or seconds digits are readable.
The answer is 9:01
